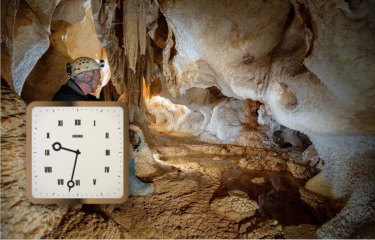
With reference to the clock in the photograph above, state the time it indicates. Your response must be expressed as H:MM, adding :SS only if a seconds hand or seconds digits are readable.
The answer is 9:32
